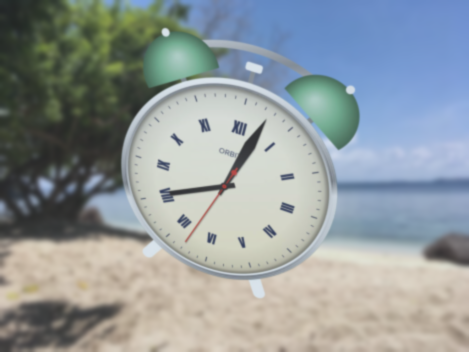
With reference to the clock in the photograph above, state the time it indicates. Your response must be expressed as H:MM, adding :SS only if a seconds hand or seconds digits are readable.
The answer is 8:02:33
